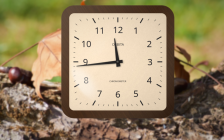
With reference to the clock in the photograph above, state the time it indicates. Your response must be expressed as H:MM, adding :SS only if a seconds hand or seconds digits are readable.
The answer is 11:44
